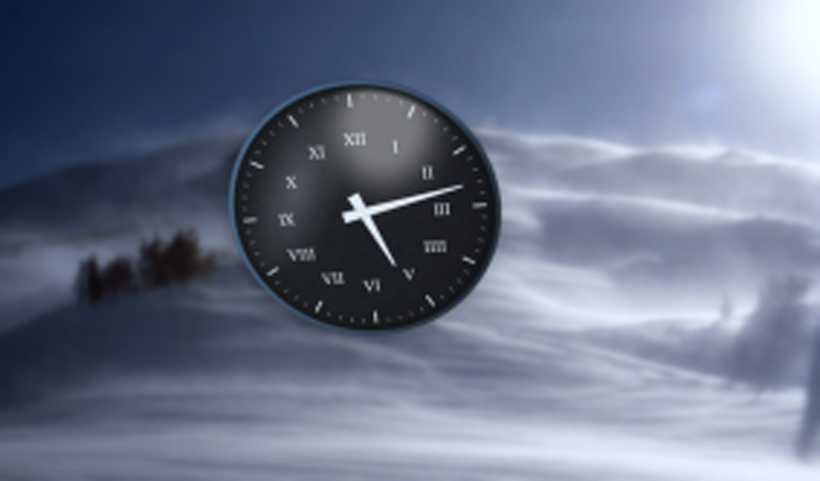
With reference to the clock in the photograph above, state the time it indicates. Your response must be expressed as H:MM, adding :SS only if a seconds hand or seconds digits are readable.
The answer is 5:13
